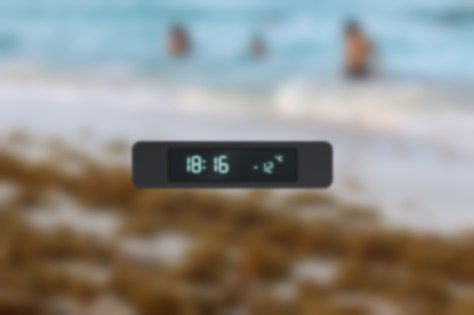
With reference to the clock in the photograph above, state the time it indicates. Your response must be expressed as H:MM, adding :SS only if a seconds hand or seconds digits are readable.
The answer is 18:16
